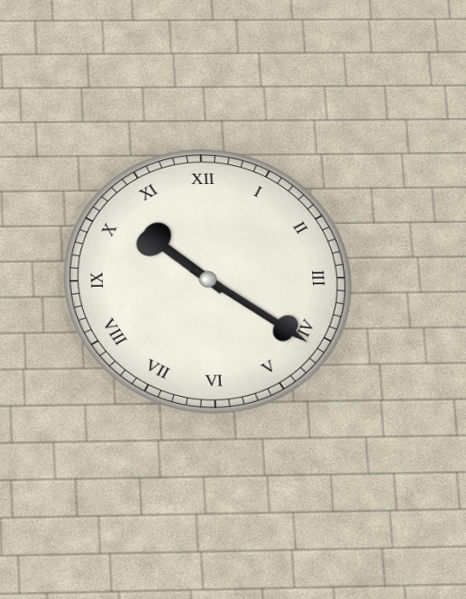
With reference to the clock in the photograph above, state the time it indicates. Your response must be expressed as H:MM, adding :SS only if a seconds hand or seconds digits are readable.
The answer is 10:21
